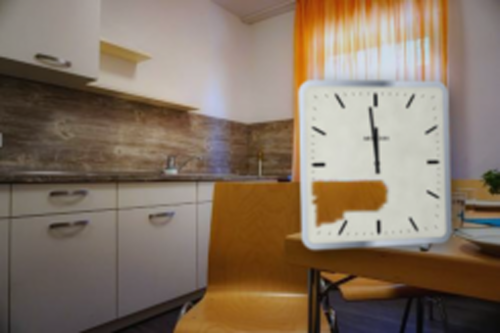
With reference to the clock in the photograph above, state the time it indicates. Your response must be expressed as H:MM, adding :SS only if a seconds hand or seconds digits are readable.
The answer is 11:59
